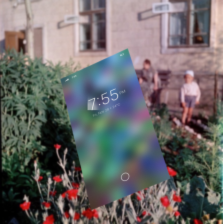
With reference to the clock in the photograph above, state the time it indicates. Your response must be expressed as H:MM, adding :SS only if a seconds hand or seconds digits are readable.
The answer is 7:55
